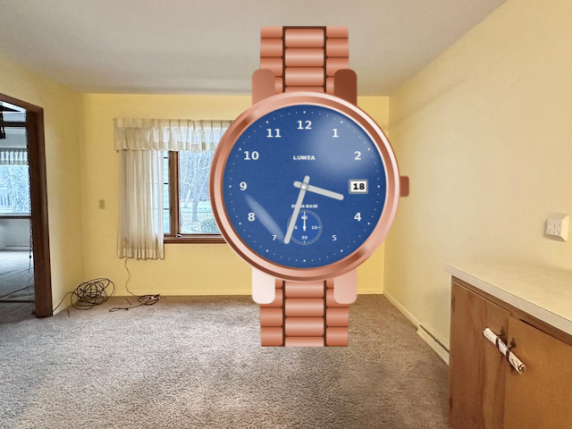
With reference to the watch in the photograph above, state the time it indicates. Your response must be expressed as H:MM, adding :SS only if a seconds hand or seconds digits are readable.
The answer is 3:33
